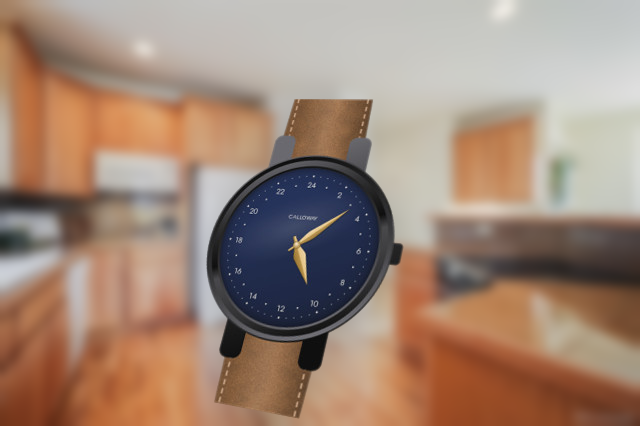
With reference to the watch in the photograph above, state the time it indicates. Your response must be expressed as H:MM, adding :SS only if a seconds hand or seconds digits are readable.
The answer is 10:08
